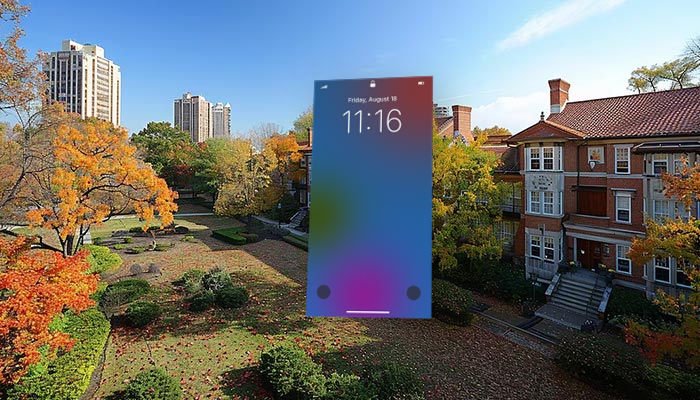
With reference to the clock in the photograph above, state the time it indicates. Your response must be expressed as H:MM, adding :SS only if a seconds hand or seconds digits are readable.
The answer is 11:16
